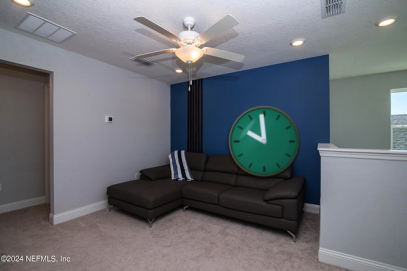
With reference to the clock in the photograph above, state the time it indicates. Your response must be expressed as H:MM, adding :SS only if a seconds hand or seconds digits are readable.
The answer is 9:59
